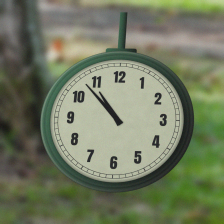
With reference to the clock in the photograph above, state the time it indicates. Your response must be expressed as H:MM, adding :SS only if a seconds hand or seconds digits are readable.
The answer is 10:53
